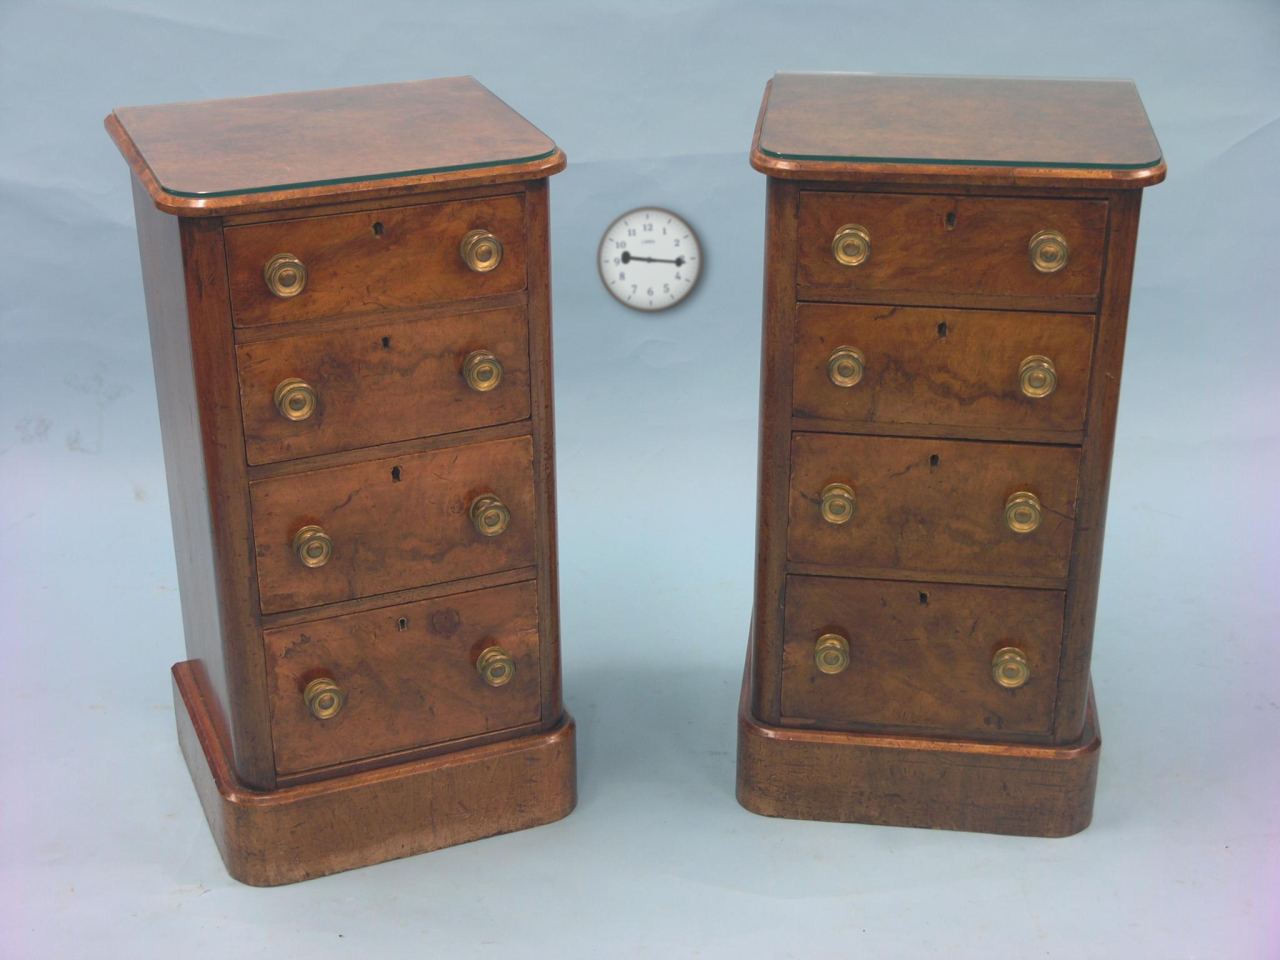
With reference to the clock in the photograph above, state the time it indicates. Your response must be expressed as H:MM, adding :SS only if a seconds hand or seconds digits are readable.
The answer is 9:16
